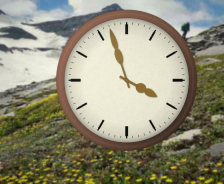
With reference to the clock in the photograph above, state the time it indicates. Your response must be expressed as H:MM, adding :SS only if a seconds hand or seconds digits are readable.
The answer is 3:57
